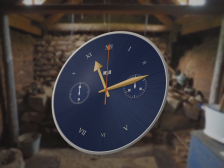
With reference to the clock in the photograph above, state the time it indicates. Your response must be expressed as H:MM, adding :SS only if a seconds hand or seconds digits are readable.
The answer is 11:13
